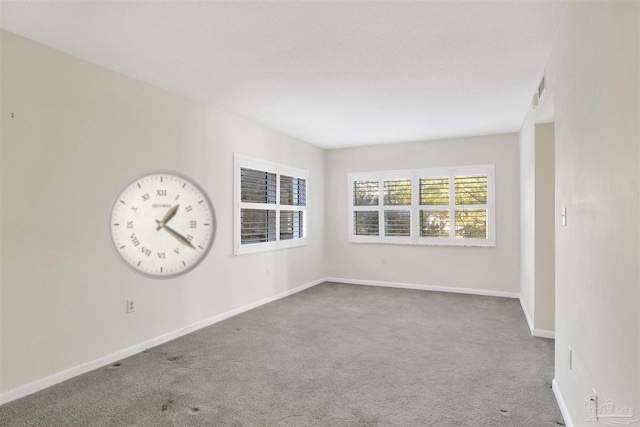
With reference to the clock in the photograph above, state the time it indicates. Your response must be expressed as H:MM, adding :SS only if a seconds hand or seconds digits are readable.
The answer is 1:21
